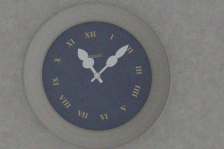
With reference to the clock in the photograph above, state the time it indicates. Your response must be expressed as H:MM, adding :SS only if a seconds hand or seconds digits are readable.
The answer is 11:09
